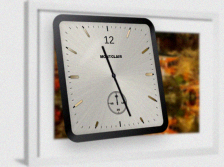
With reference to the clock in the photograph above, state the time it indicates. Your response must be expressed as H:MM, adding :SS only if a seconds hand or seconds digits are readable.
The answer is 11:27
